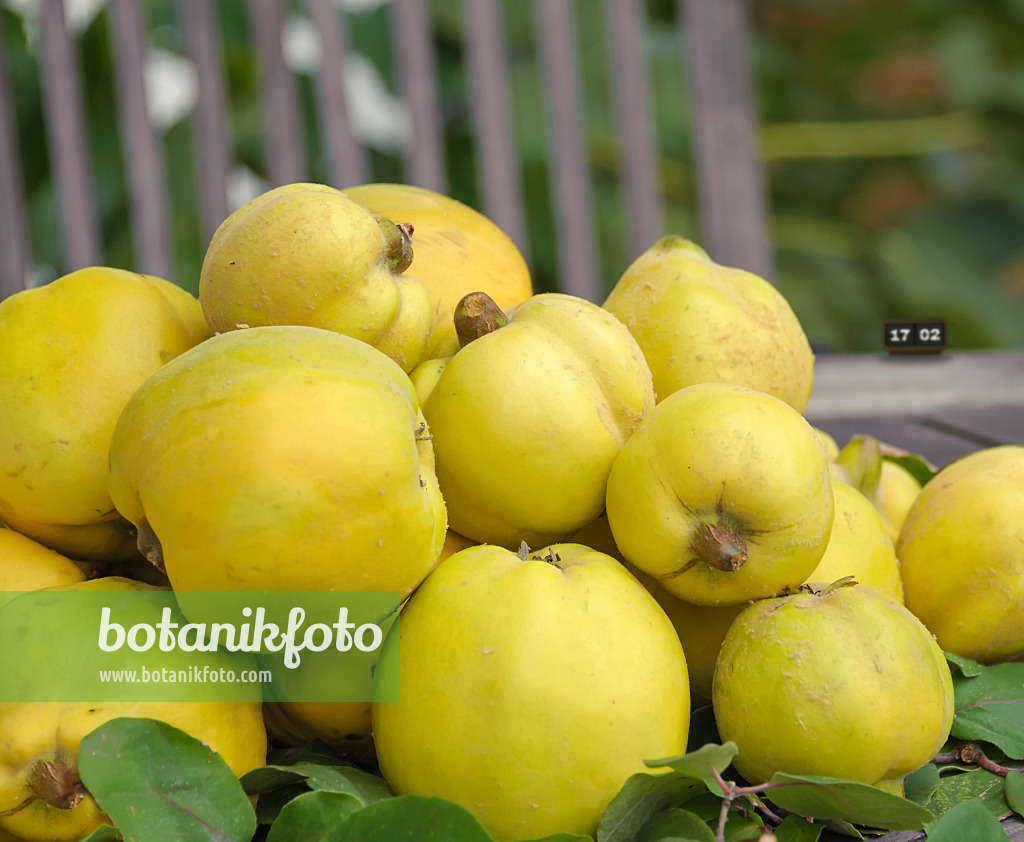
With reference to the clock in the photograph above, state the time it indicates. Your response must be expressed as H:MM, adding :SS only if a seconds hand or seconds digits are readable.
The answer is 17:02
